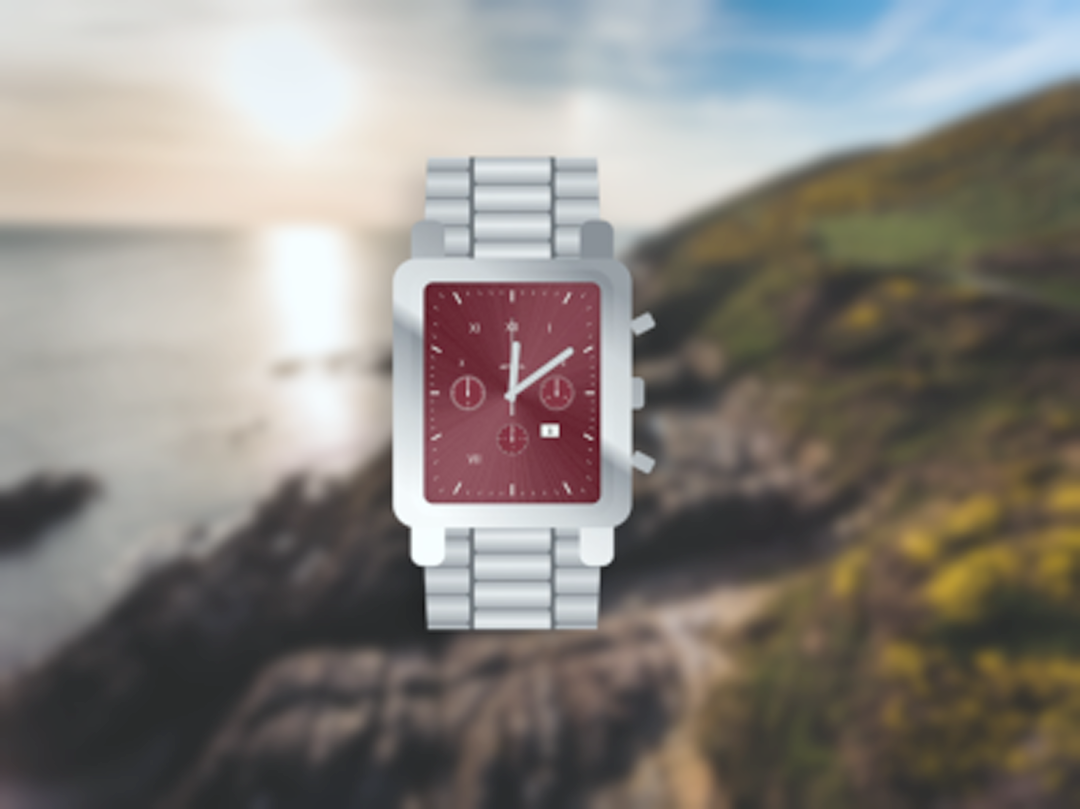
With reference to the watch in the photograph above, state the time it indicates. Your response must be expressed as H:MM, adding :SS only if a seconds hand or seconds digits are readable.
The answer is 12:09
